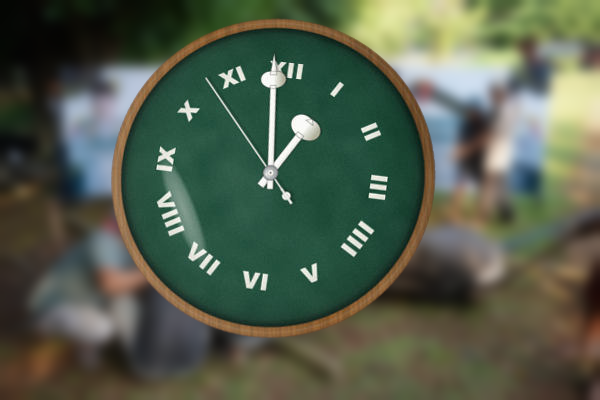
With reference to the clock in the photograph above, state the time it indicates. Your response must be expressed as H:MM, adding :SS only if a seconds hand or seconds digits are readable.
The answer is 12:58:53
